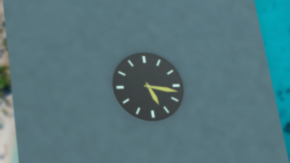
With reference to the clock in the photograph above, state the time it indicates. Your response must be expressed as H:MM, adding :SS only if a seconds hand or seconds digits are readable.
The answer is 5:17
